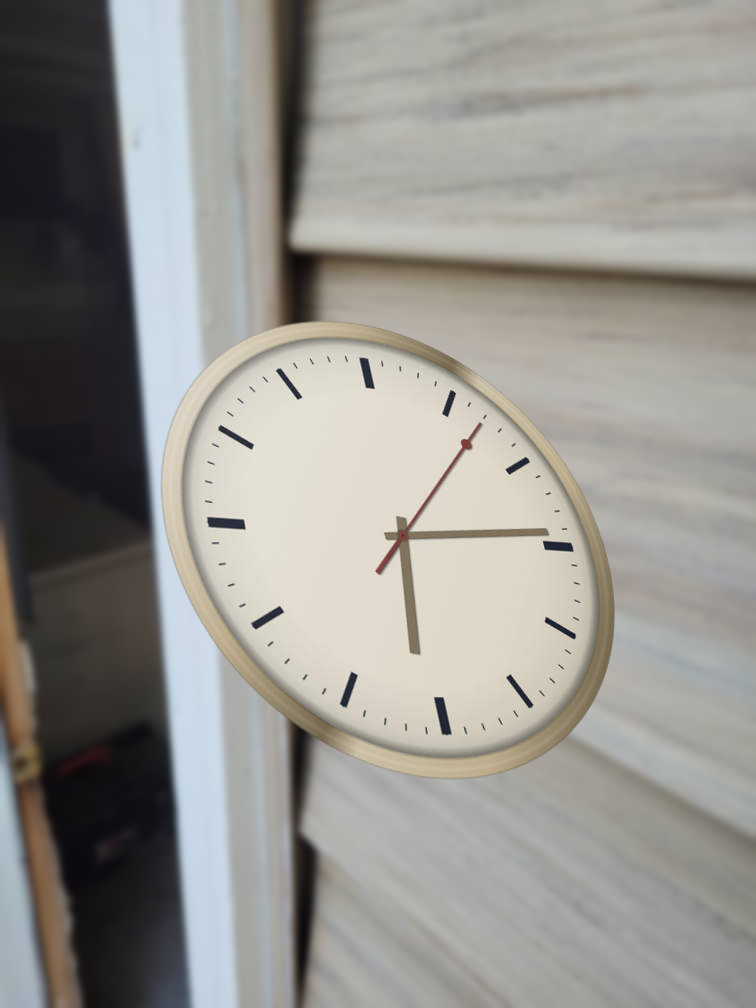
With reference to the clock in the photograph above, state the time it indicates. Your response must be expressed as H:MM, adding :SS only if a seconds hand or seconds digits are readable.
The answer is 6:14:07
